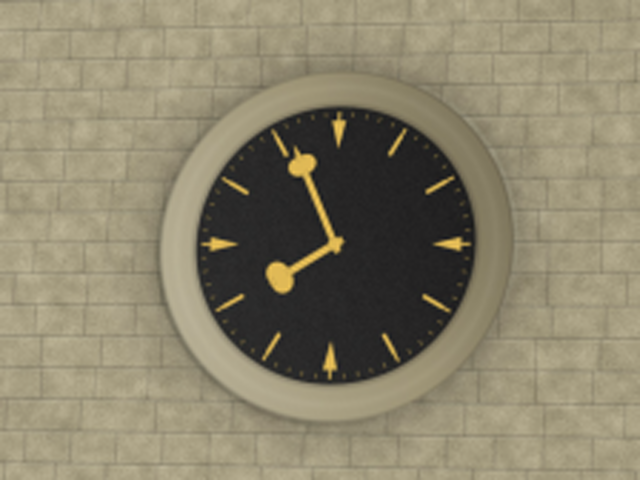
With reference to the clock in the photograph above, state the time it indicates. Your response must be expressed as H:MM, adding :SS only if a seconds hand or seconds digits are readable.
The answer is 7:56
